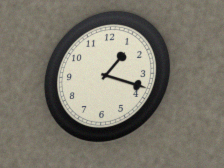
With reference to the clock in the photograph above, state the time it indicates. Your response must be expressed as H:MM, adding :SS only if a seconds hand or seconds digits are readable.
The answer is 1:18
